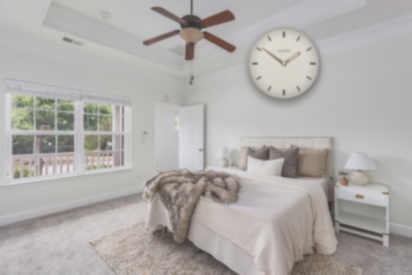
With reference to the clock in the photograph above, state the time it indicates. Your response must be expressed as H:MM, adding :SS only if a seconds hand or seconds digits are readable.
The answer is 1:51
